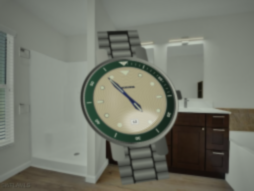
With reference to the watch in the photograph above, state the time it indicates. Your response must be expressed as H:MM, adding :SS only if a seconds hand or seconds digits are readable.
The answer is 4:54
